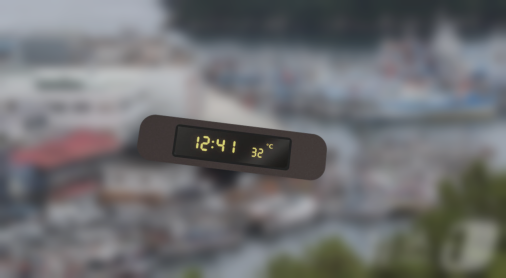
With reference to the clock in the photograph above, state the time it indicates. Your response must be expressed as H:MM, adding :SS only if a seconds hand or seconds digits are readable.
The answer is 12:41
